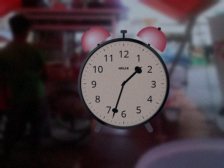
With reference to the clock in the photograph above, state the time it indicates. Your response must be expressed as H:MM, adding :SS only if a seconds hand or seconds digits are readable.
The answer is 1:33
